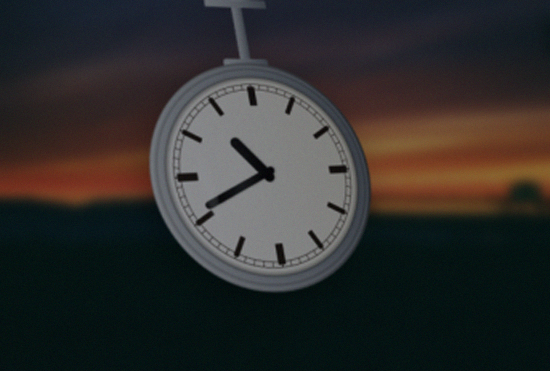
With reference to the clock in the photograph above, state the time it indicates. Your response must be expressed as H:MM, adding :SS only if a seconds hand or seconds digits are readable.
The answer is 10:41
